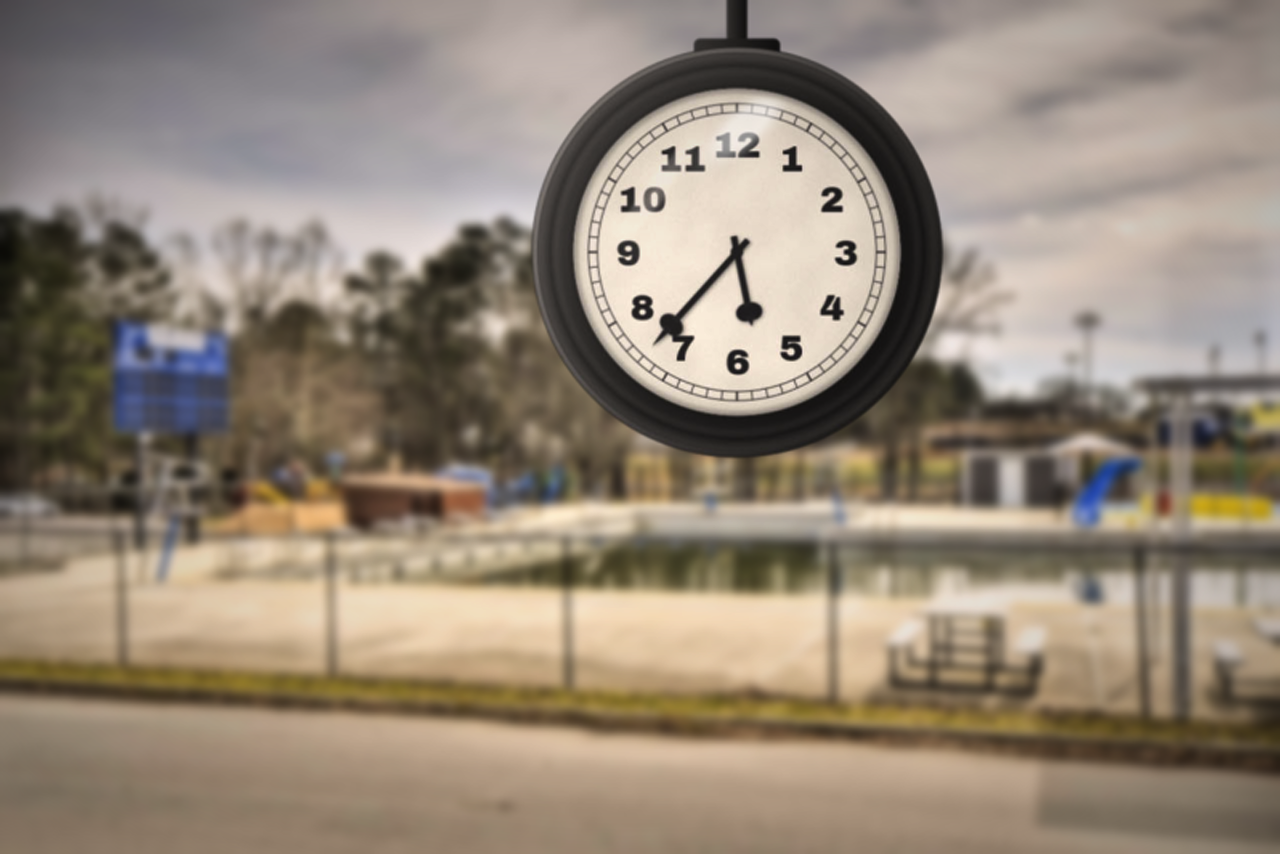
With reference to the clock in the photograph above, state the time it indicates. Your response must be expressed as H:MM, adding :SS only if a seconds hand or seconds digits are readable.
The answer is 5:37
